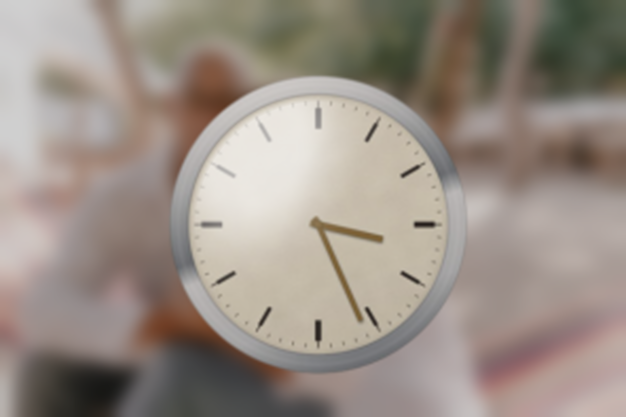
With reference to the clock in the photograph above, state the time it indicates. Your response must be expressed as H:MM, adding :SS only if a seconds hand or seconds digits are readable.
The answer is 3:26
